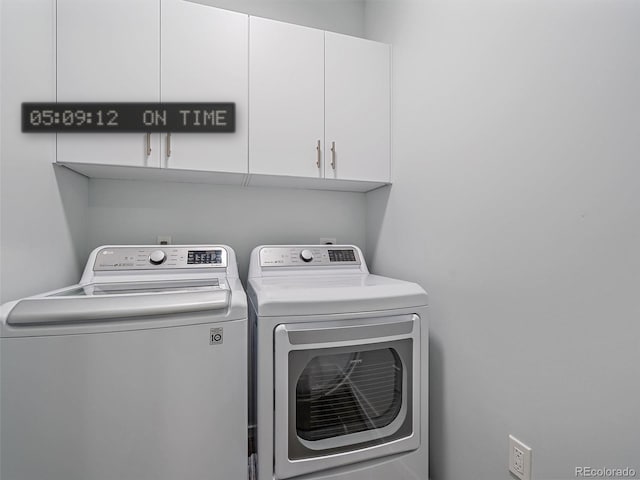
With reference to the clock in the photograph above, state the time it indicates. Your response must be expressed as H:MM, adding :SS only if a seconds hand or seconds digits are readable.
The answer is 5:09:12
